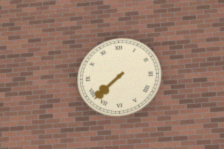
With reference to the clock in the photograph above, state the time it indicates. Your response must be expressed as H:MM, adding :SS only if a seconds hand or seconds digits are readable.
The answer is 7:38
